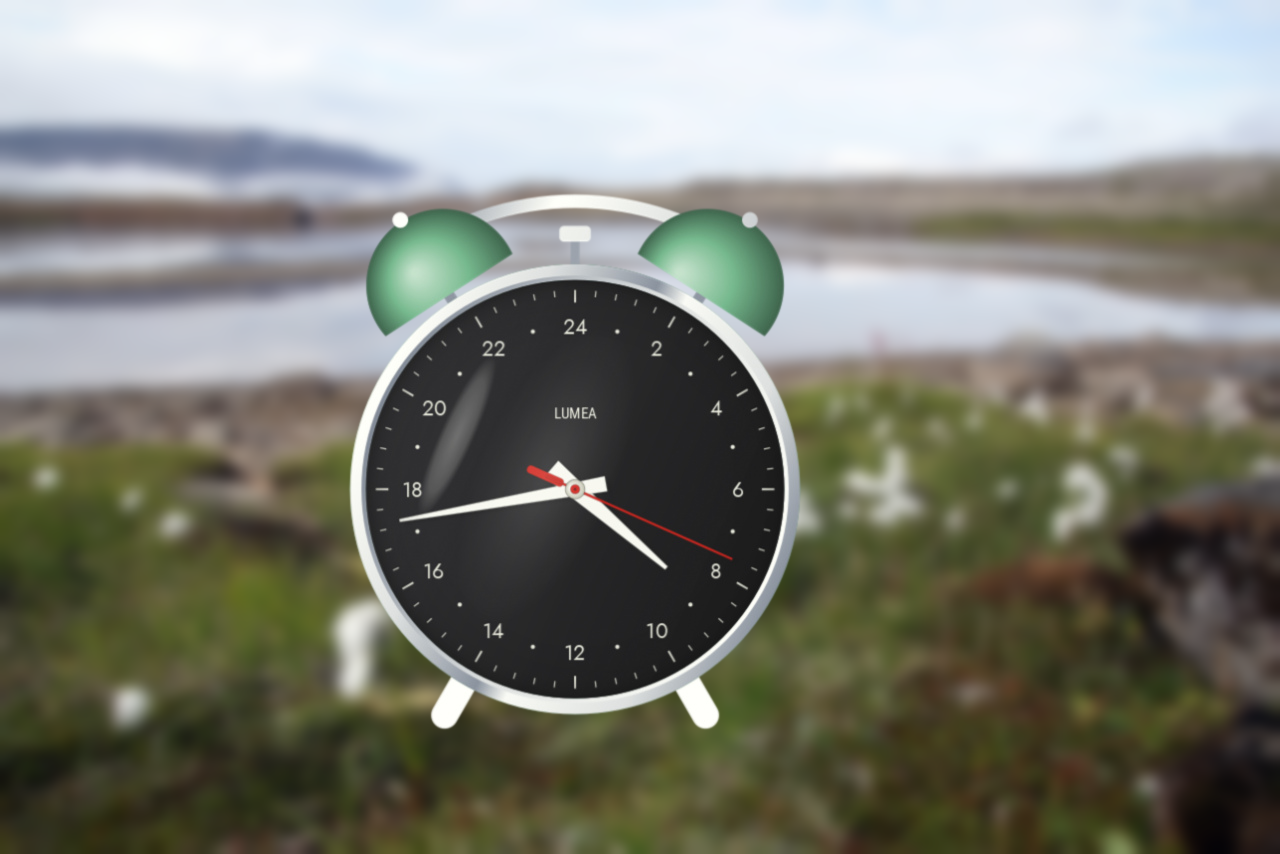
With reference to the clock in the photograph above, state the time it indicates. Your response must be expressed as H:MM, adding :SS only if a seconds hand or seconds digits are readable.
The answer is 8:43:19
